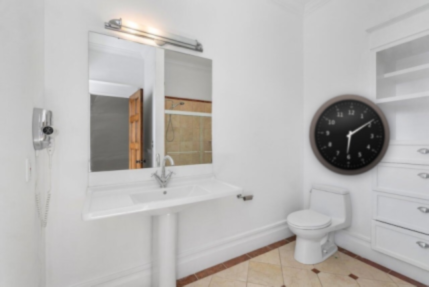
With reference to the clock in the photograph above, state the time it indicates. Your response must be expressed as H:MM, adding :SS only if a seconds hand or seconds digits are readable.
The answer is 6:09
